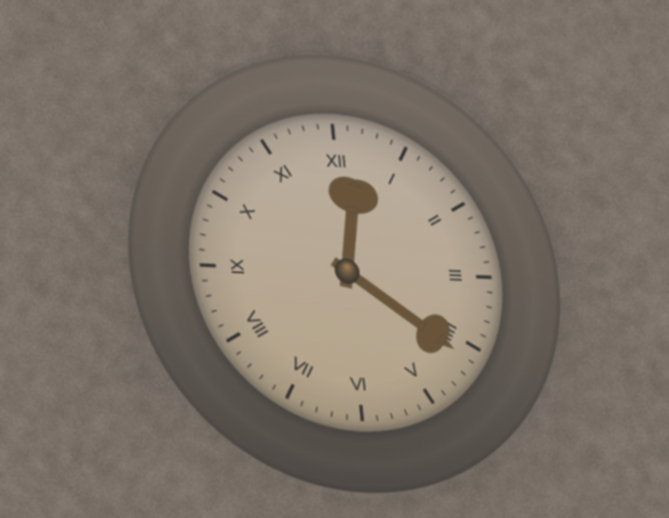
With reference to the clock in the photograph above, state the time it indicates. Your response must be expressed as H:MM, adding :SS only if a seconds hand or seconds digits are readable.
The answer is 12:21
